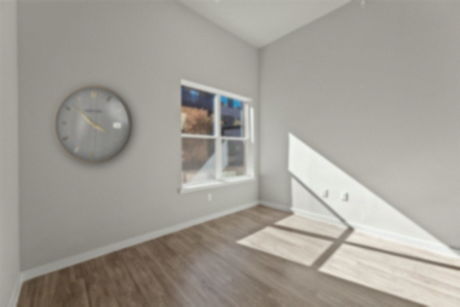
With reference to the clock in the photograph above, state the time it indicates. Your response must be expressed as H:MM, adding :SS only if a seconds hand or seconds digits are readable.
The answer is 3:52
